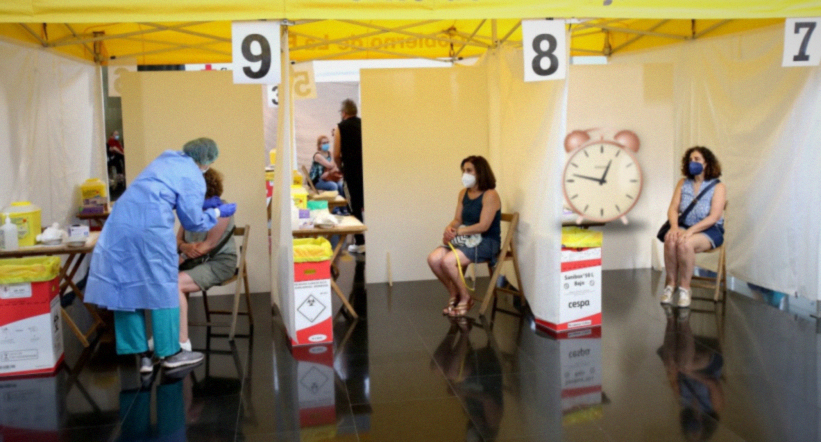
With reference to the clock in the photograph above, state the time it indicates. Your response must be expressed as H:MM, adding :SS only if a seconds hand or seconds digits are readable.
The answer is 12:47
